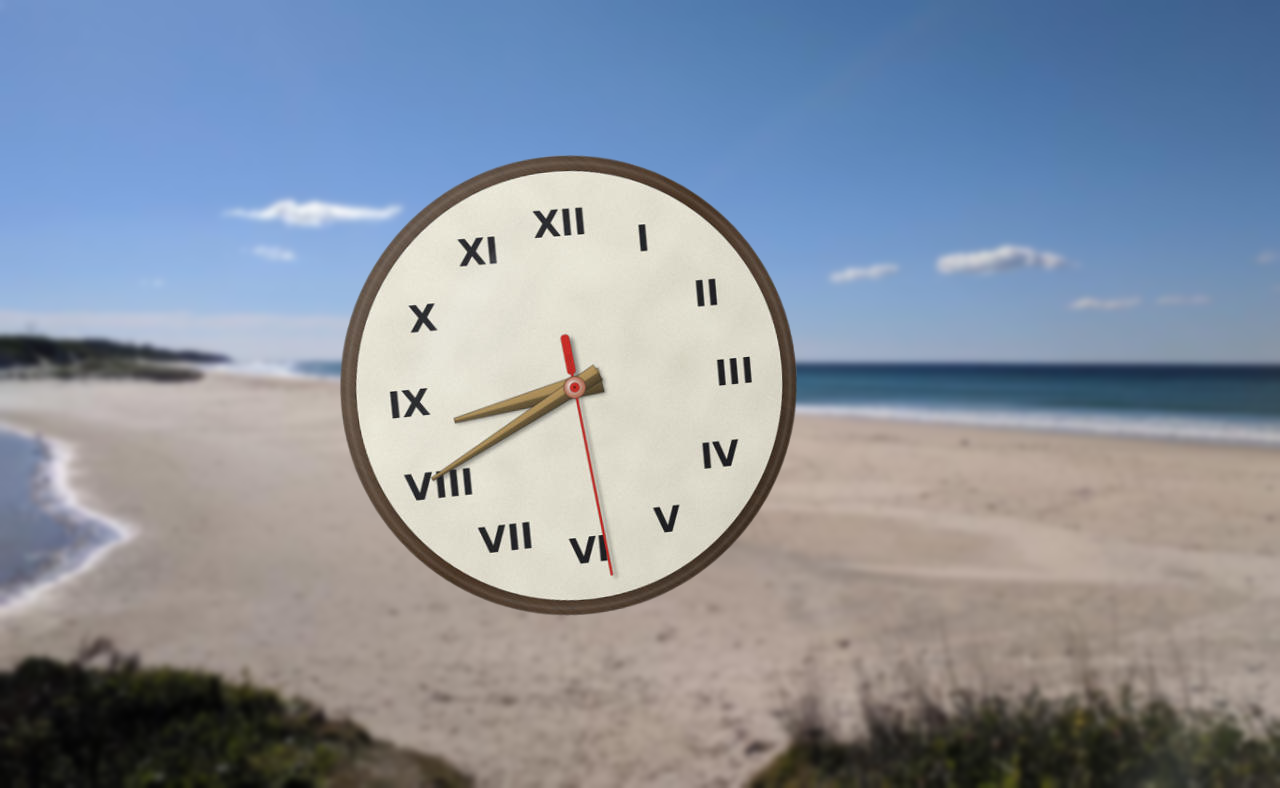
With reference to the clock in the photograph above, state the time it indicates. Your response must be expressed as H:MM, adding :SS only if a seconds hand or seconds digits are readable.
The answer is 8:40:29
